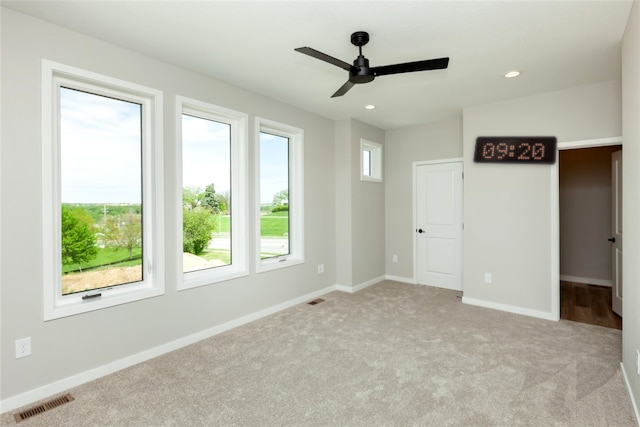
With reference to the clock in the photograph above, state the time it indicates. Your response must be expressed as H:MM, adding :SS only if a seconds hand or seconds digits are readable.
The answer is 9:20
